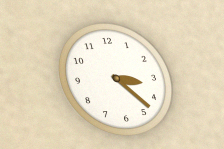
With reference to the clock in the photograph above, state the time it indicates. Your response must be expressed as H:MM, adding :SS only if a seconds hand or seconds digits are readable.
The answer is 3:23
